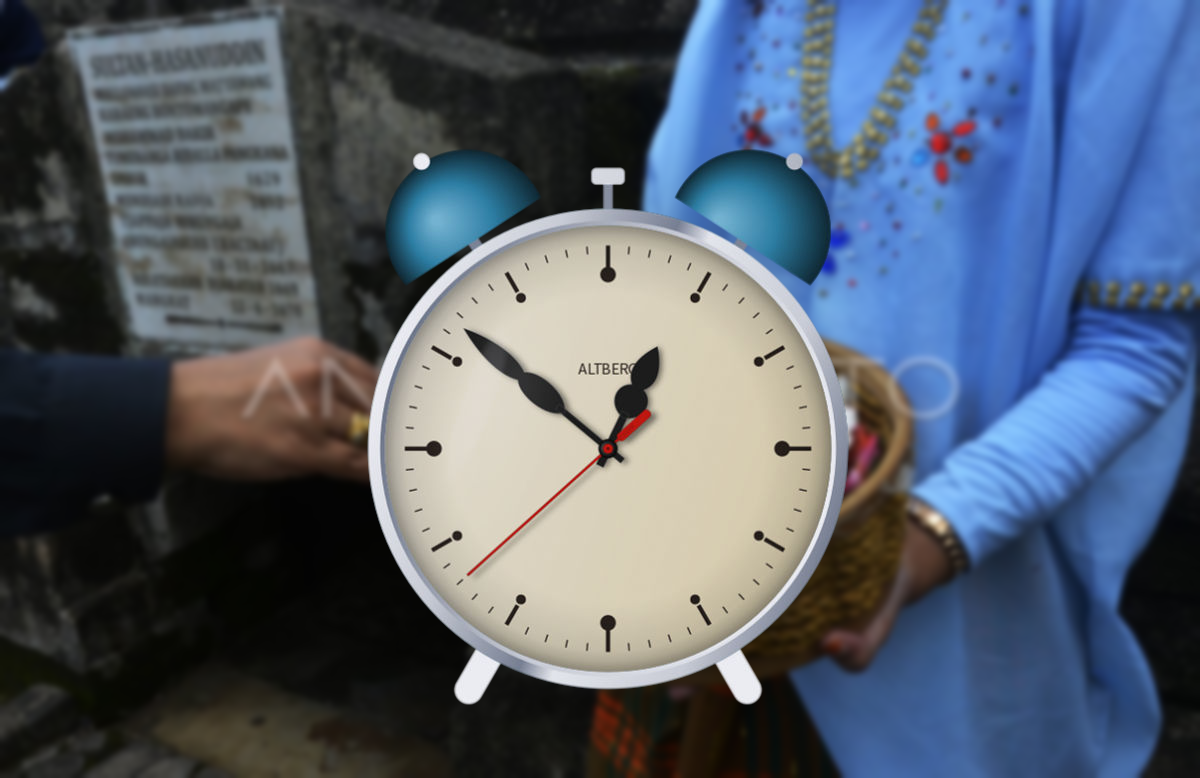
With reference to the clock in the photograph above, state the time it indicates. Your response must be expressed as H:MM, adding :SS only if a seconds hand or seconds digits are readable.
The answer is 12:51:38
